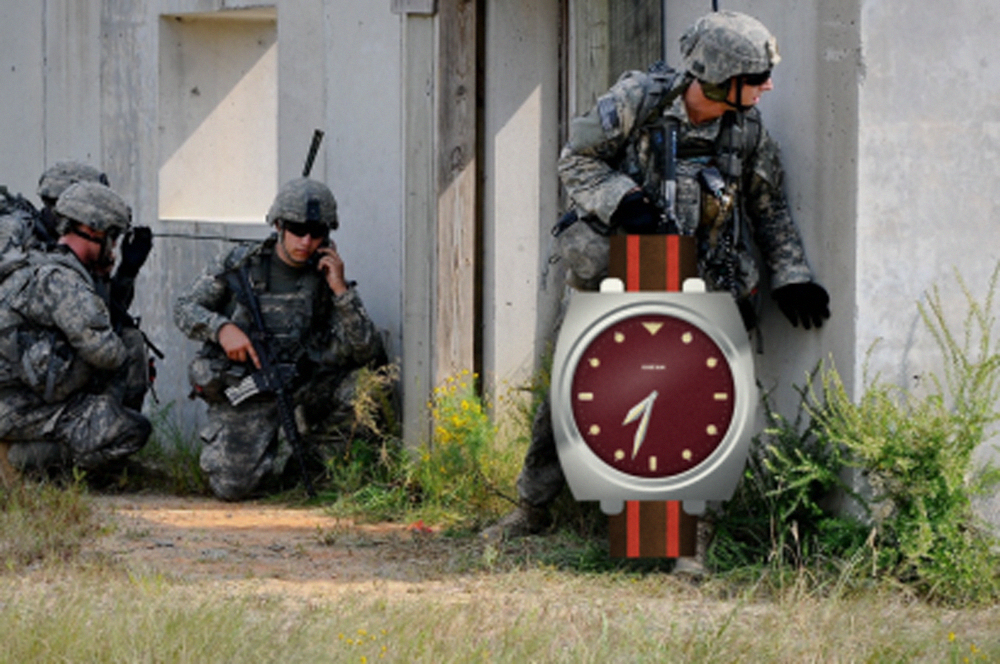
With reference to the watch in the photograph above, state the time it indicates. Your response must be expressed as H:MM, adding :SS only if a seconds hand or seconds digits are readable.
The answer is 7:33
